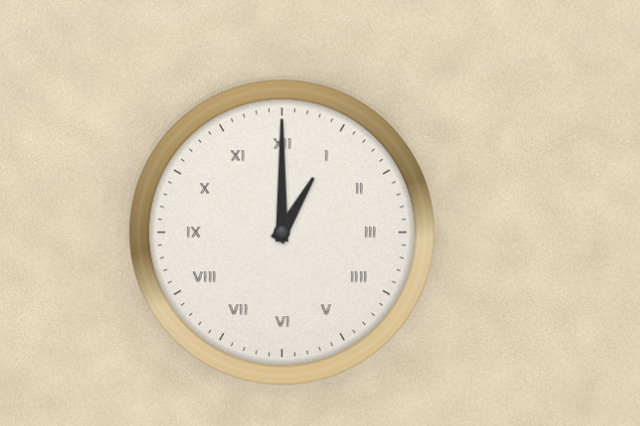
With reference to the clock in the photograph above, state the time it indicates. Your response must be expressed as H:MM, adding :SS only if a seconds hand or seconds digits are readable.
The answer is 1:00
